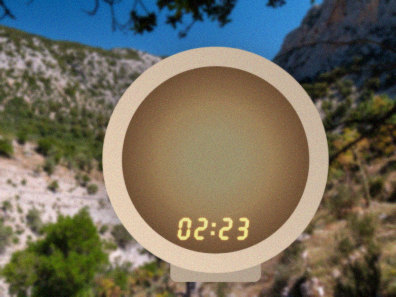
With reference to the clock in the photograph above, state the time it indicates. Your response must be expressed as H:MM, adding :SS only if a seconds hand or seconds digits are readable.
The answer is 2:23
